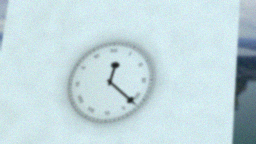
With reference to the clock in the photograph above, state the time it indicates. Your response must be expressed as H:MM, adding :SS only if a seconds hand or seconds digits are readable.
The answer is 12:22
